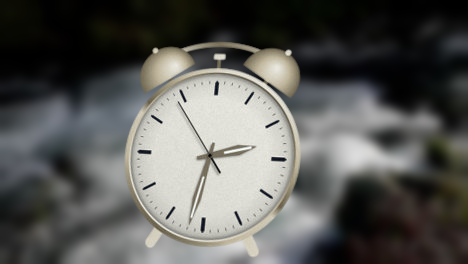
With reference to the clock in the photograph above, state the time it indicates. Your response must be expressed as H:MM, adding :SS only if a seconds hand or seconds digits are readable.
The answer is 2:31:54
